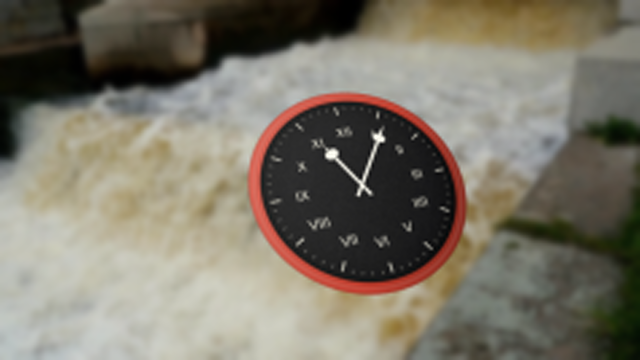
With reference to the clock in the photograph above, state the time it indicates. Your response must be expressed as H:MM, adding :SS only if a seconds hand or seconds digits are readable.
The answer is 11:06
